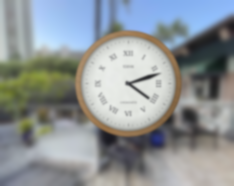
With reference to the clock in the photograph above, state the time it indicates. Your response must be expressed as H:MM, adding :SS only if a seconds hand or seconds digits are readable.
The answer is 4:12
